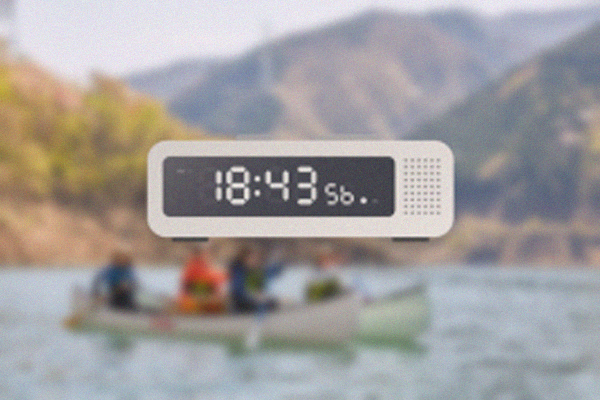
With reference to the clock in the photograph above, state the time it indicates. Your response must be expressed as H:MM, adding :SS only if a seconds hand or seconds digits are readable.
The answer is 18:43:56
